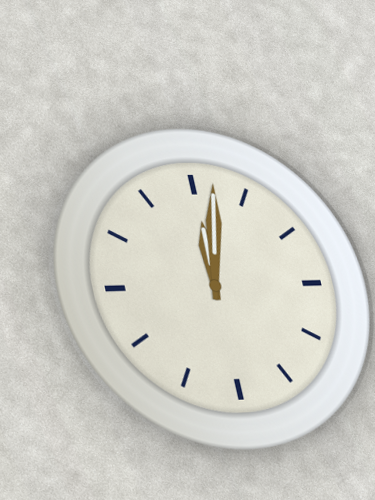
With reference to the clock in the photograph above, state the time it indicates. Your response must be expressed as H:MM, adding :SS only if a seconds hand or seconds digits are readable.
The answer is 12:02
